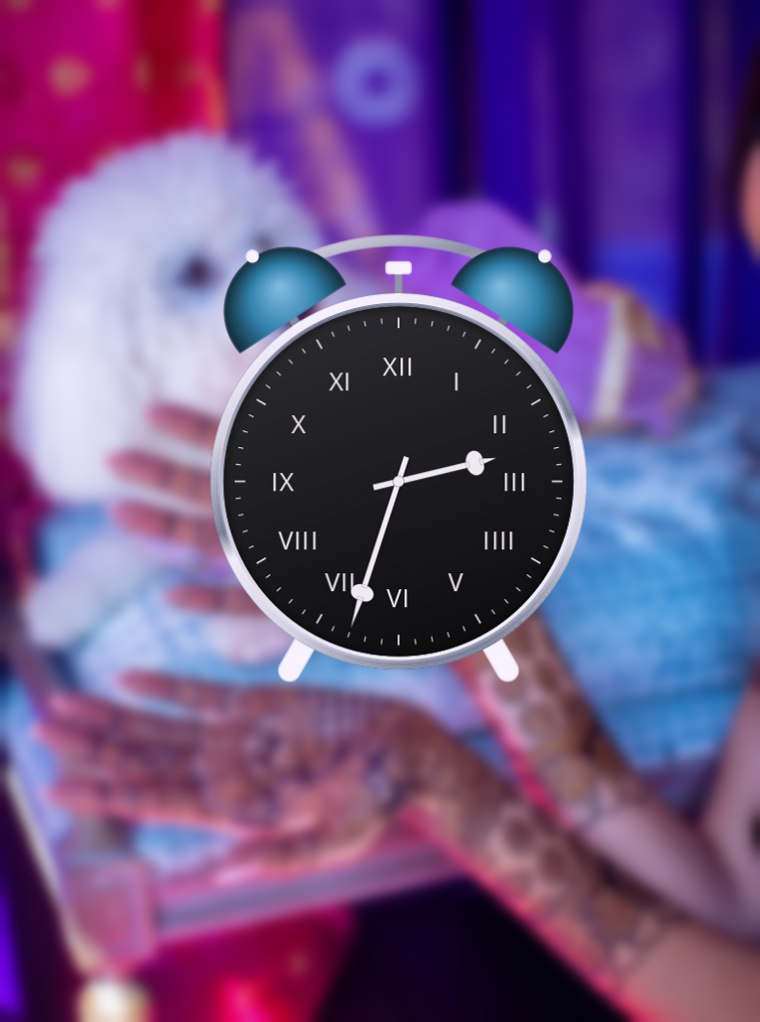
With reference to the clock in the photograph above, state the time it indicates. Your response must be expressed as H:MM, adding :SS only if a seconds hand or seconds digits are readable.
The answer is 2:33
